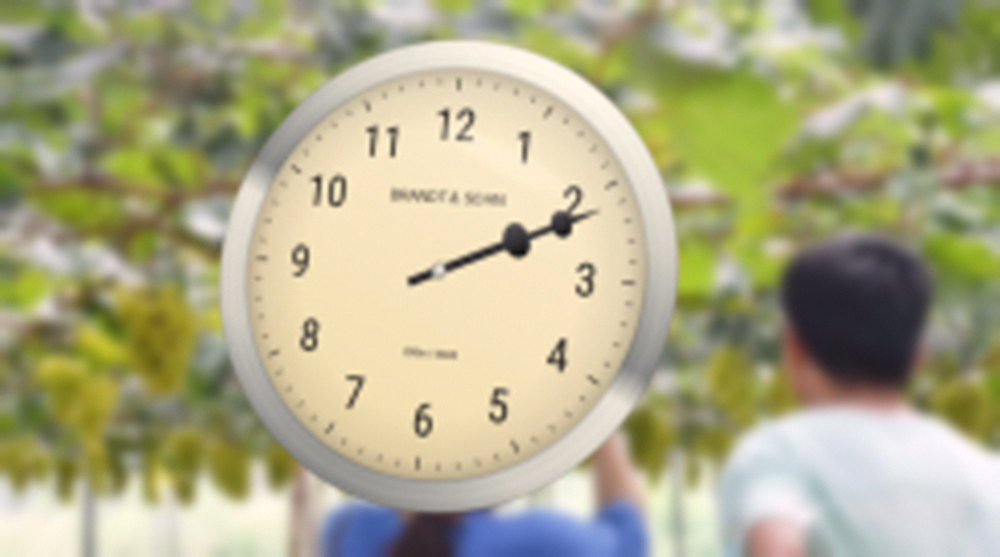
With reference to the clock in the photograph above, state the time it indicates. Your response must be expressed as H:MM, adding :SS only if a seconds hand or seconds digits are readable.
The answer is 2:11
